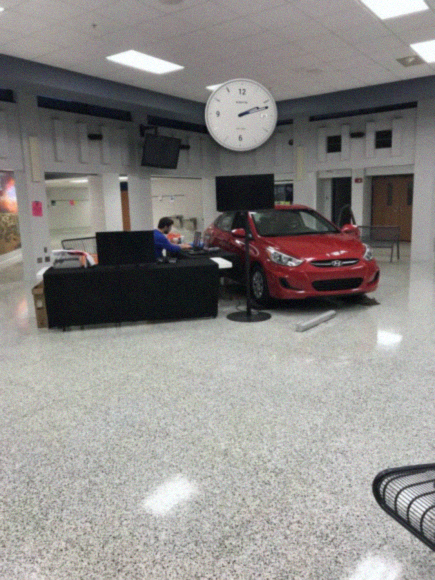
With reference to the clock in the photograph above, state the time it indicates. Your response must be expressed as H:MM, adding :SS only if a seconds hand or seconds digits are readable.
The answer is 2:12
